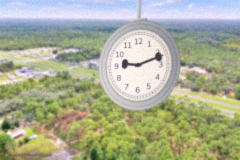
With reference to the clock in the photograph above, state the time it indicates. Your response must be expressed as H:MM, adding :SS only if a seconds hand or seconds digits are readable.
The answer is 9:12
